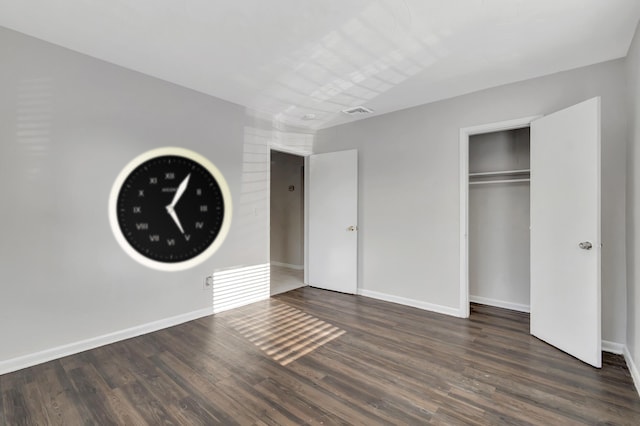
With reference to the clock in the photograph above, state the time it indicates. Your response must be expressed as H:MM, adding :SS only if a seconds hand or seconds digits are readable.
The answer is 5:05
